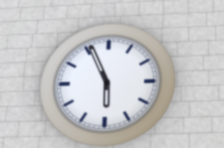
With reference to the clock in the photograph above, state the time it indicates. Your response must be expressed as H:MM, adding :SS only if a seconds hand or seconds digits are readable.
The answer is 5:56
